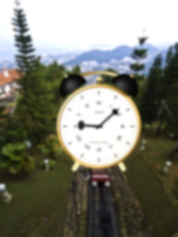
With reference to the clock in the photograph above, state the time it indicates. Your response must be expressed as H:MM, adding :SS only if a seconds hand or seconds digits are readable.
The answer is 9:08
